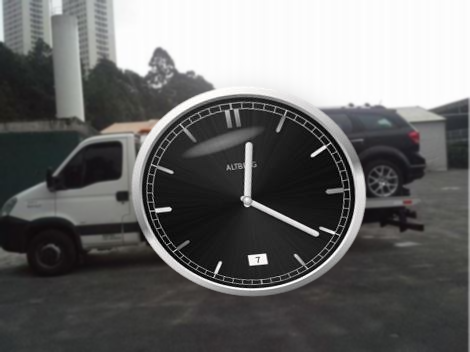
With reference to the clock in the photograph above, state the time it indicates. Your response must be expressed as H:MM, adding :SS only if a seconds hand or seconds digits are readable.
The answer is 12:21
